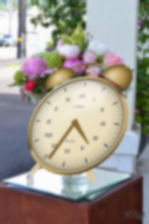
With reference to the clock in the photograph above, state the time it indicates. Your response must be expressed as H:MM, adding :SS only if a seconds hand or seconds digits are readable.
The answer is 4:34
